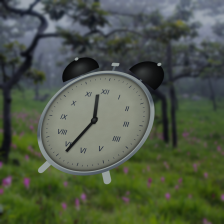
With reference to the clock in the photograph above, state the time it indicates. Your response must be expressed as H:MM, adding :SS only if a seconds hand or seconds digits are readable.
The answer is 11:34
